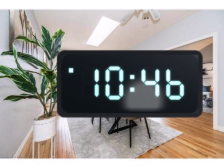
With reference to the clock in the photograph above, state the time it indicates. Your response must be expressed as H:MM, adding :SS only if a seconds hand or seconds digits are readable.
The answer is 10:46
